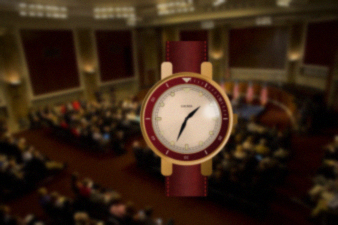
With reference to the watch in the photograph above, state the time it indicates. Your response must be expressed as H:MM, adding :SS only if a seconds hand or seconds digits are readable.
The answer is 1:34
